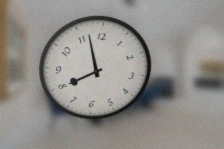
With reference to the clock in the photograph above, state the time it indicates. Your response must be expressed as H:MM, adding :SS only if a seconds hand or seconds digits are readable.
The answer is 7:57
